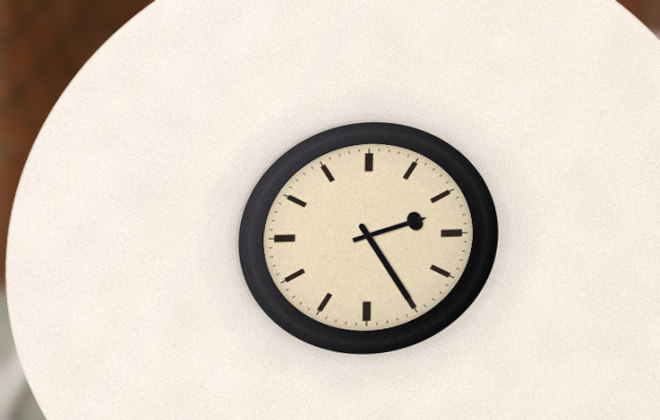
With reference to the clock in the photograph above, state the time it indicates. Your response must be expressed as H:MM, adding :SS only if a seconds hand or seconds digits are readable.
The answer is 2:25
